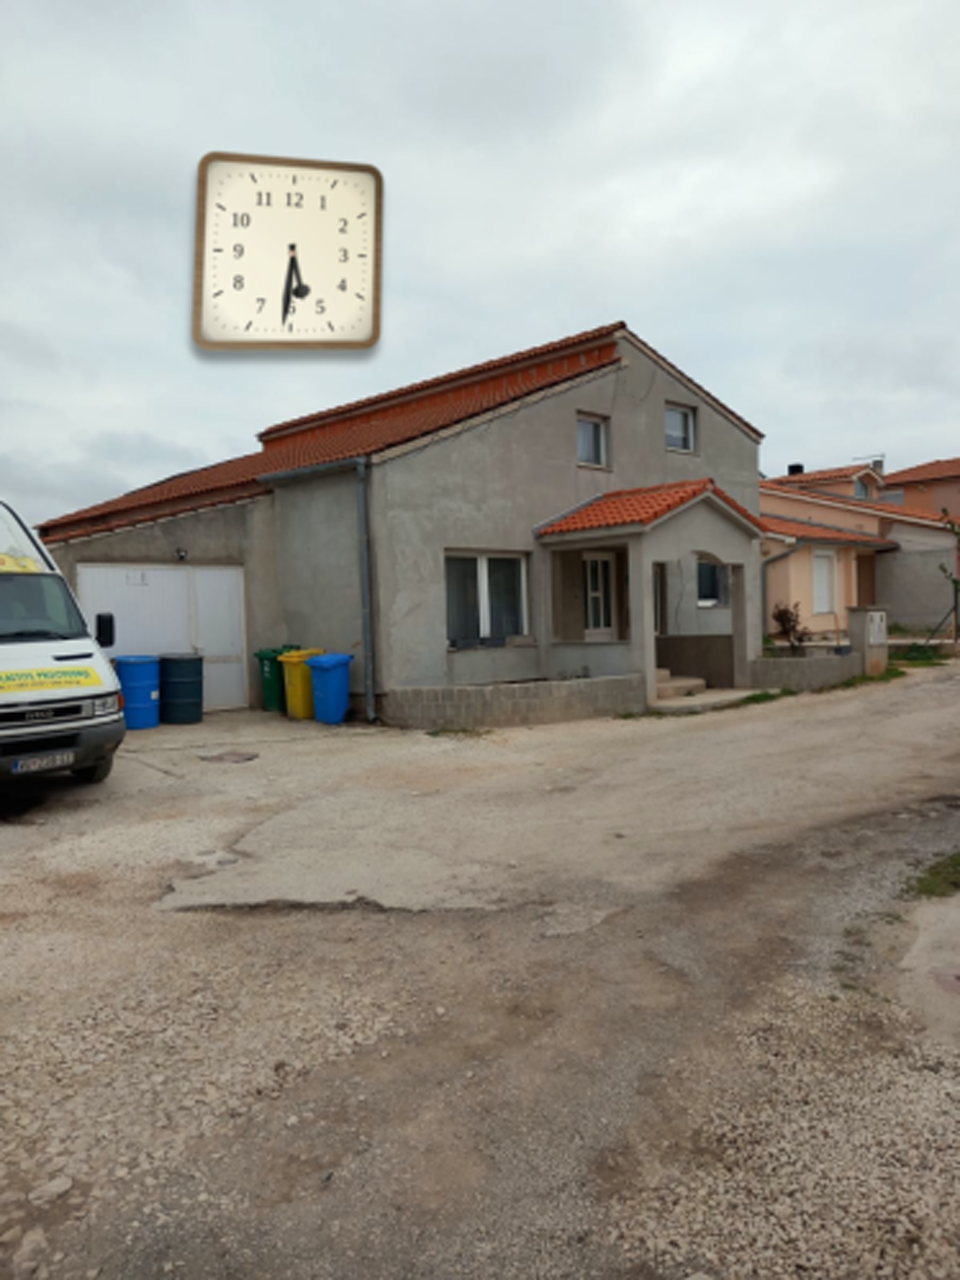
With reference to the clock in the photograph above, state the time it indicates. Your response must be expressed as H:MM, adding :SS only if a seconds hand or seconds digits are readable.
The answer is 5:31
